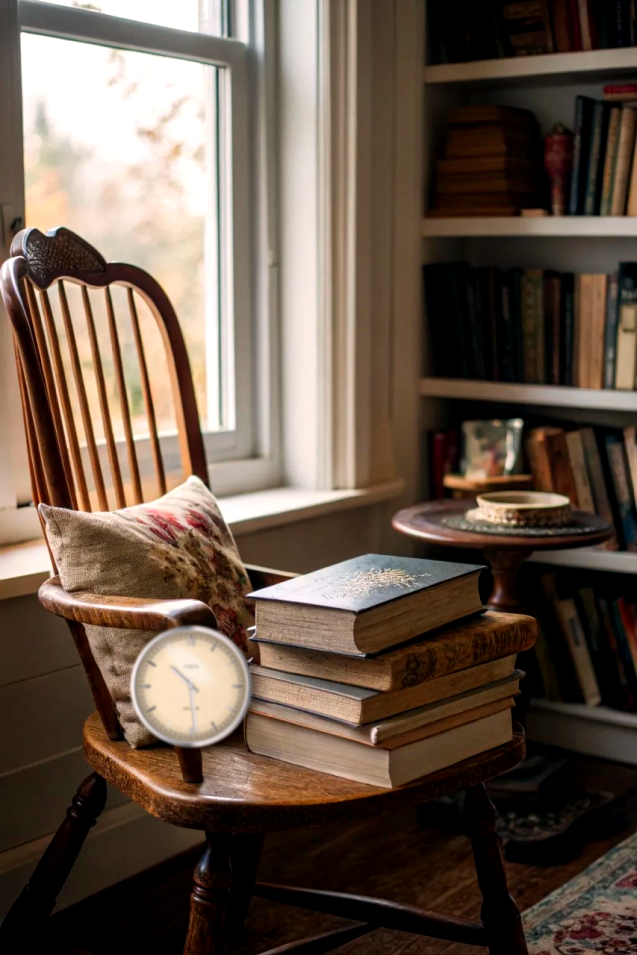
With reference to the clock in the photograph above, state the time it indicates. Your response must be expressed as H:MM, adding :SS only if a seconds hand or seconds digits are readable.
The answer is 10:29
